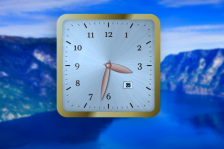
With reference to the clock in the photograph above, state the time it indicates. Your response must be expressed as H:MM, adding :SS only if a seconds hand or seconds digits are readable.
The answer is 3:32
